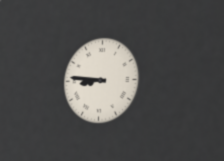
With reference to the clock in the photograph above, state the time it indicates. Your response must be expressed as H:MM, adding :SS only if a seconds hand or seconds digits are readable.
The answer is 8:46
